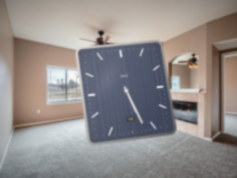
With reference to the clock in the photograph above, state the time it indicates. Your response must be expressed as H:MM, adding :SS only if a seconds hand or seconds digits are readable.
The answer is 5:27
